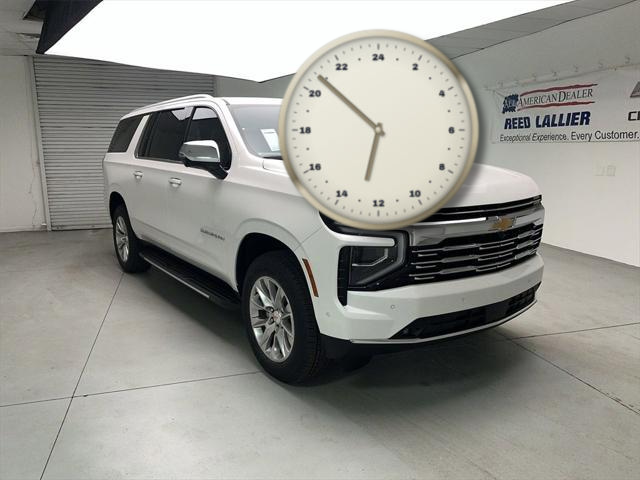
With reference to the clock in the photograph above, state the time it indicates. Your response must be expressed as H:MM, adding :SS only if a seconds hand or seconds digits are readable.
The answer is 12:52
